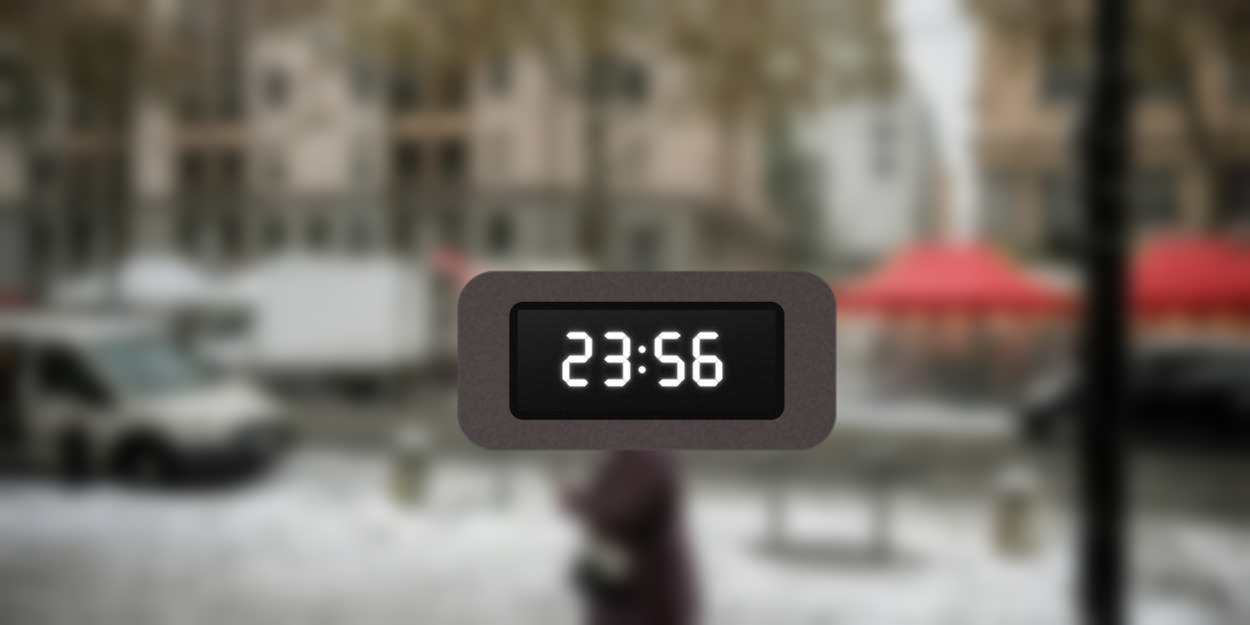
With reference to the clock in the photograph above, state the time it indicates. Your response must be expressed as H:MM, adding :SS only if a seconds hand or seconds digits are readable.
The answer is 23:56
